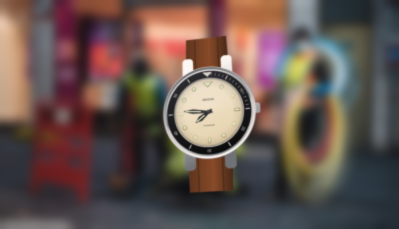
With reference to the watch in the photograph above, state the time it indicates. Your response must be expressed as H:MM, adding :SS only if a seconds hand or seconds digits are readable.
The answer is 7:46
